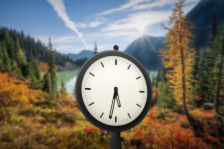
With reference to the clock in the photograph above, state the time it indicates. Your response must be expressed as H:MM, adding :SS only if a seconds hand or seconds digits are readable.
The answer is 5:32
